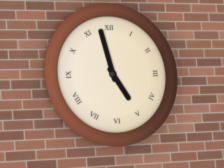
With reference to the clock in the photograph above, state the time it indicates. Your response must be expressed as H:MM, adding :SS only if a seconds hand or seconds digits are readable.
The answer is 4:58
